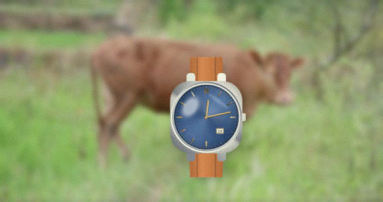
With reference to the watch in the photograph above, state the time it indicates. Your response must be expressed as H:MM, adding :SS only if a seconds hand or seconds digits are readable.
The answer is 12:13
